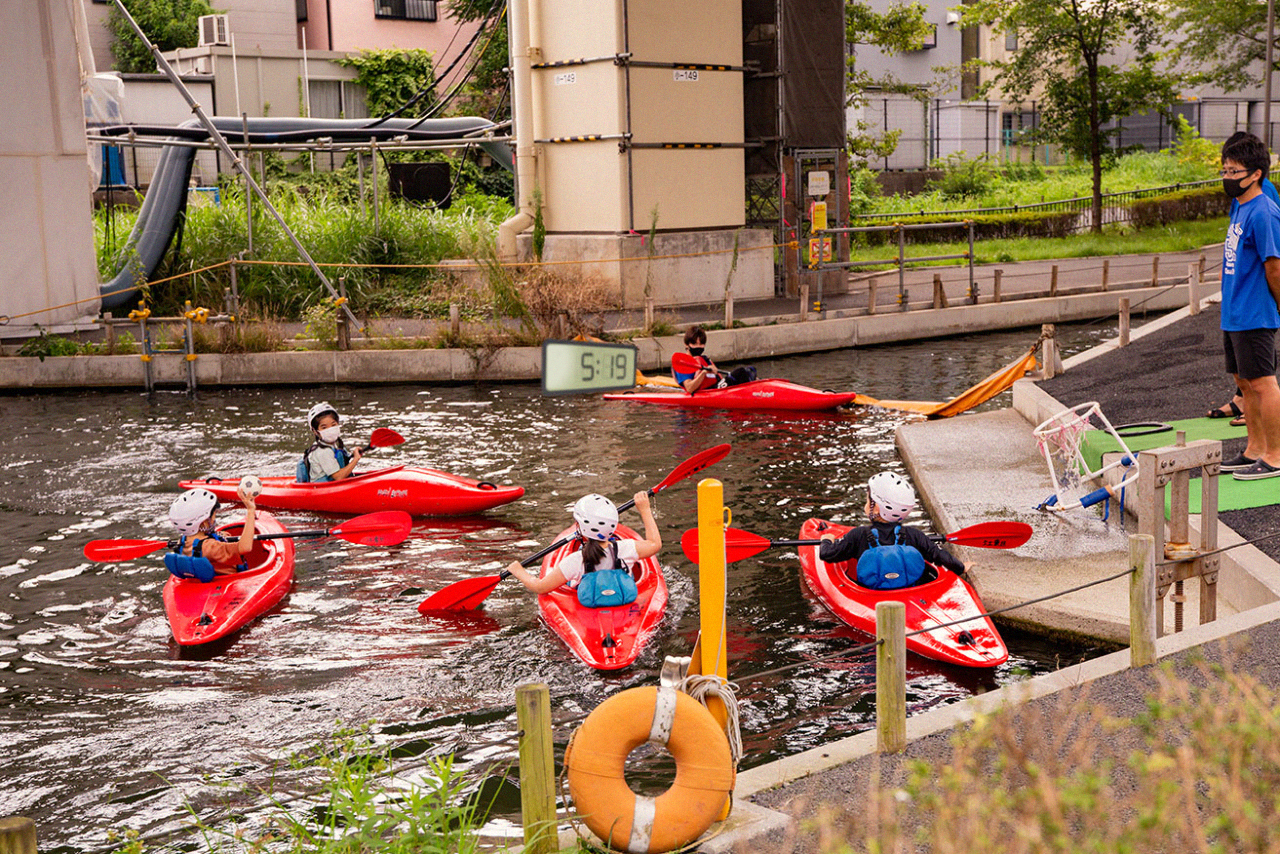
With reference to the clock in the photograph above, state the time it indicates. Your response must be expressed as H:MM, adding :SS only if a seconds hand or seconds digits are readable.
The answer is 5:19
